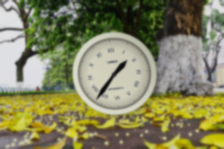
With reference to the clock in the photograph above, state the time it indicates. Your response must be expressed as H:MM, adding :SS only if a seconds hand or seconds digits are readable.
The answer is 1:37
